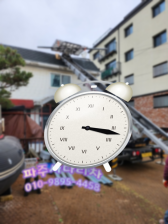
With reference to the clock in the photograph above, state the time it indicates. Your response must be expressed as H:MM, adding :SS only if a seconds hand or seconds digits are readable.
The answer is 3:17
